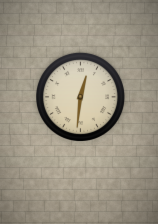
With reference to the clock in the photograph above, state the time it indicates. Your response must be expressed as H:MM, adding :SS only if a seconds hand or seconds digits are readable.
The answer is 12:31
